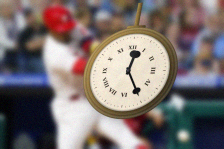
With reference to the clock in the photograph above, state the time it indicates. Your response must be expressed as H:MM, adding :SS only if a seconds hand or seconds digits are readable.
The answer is 12:25
